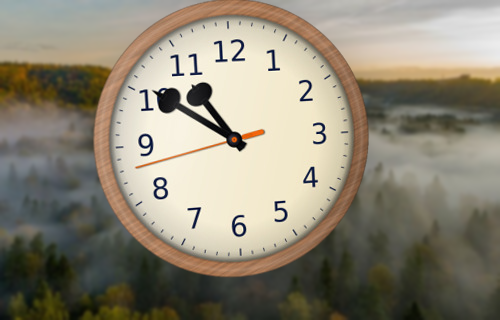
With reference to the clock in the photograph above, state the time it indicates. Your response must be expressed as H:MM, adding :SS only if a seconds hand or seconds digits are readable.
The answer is 10:50:43
